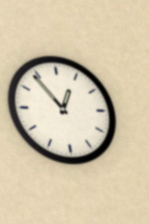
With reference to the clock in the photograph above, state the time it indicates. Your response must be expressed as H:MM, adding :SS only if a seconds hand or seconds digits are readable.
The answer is 12:54
